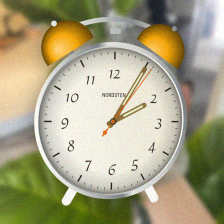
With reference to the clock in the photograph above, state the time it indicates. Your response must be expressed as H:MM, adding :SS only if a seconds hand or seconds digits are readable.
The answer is 2:05:06
